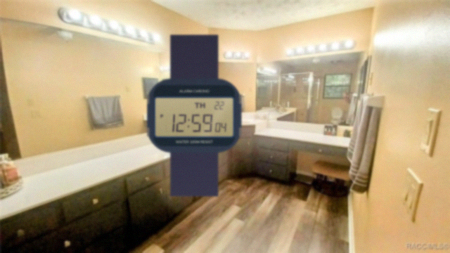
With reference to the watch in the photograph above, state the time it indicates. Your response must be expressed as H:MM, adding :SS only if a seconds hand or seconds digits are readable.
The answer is 12:59
